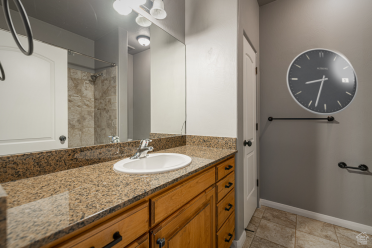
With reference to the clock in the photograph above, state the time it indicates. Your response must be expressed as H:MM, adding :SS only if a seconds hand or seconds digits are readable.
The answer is 8:33
